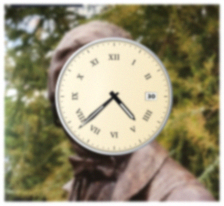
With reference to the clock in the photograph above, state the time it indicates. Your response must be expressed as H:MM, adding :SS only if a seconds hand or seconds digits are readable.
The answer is 4:38
